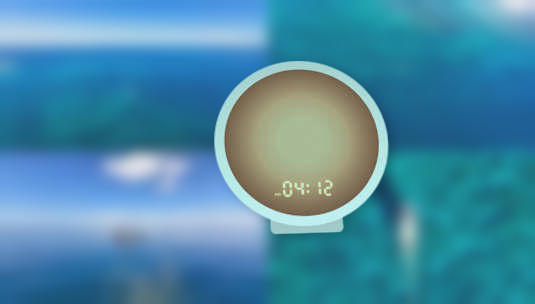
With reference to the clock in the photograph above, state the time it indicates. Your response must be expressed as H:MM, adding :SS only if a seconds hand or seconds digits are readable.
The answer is 4:12
